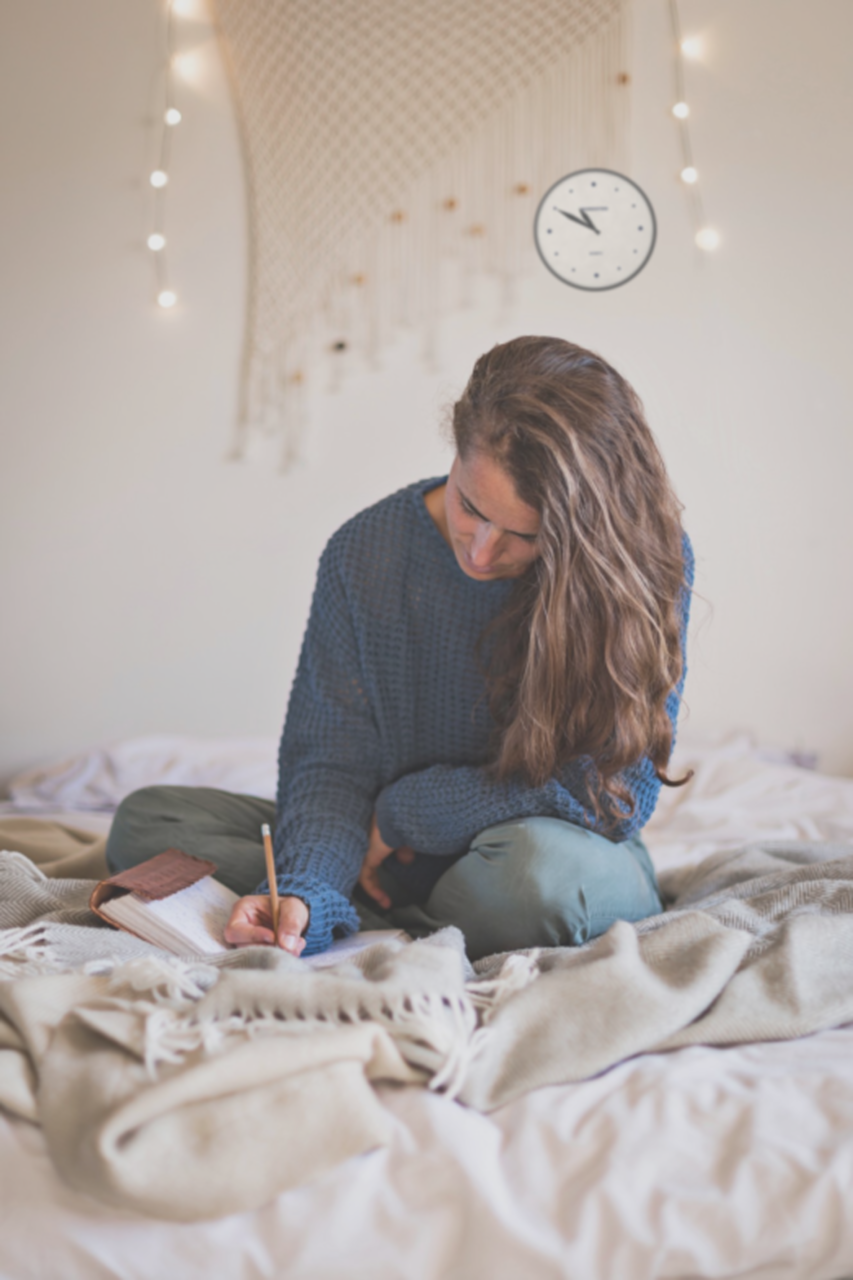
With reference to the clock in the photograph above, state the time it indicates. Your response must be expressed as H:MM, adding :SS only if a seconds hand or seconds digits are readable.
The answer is 10:50
